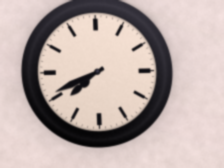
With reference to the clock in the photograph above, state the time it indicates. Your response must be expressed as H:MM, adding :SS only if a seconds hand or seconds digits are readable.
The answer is 7:41
